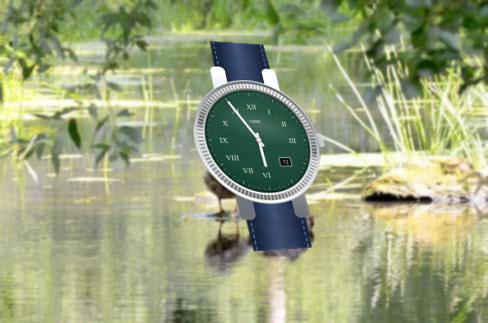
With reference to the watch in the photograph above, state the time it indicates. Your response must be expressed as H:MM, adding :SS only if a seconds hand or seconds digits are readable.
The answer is 5:55
